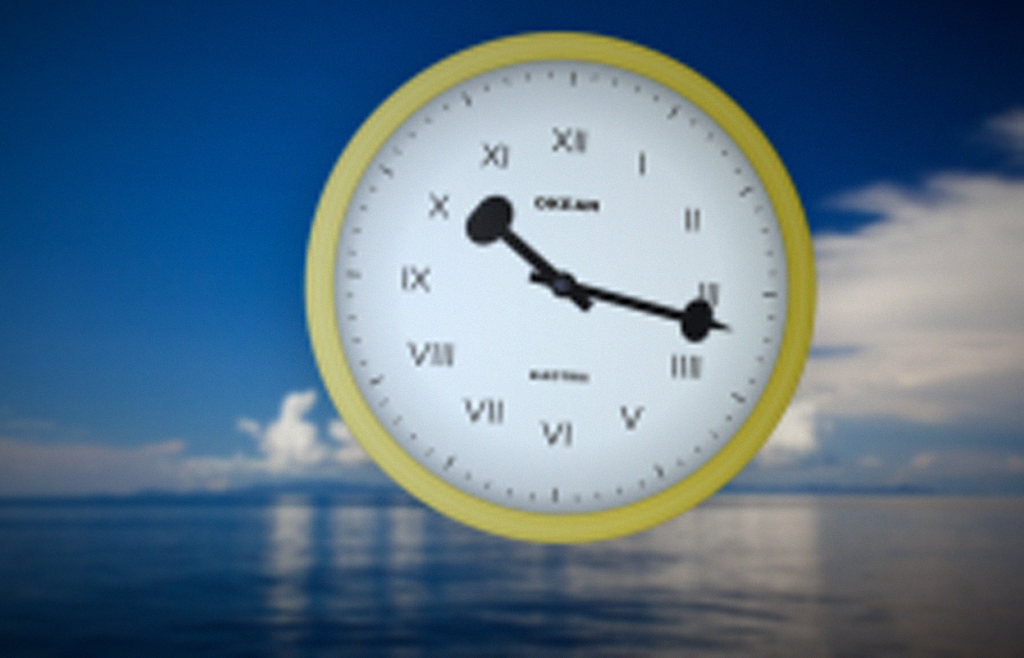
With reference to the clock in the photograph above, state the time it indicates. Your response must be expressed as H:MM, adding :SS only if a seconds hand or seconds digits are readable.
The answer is 10:17
